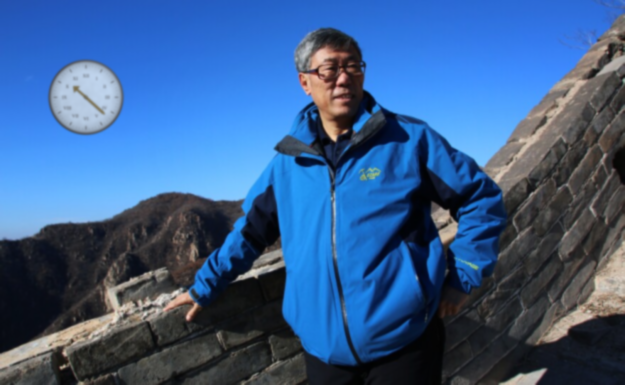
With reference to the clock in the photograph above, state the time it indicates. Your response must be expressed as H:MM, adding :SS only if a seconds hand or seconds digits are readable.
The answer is 10:22
